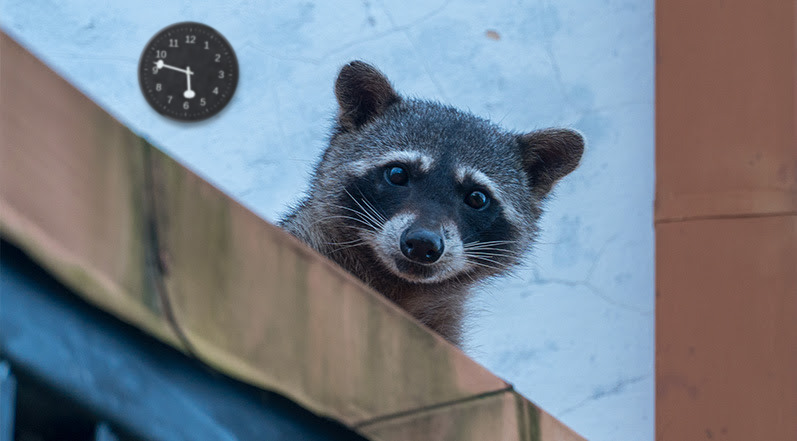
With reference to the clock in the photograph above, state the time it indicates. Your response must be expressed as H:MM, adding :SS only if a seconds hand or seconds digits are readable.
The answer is 5:47
